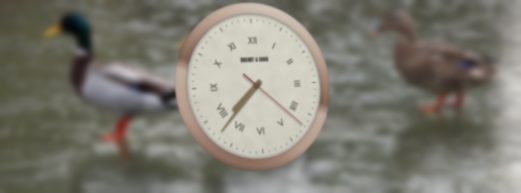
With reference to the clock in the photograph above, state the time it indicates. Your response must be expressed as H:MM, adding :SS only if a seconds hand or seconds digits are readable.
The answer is 7:37:22
